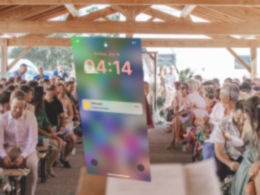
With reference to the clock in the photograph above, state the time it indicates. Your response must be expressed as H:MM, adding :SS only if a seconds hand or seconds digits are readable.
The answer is 4:14
